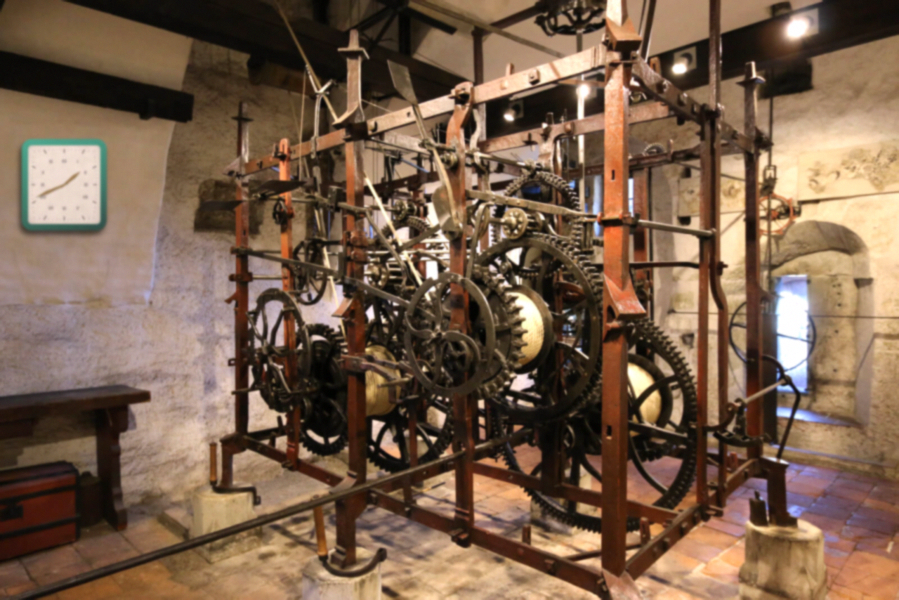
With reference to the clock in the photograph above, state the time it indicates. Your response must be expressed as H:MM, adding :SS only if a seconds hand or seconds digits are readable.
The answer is 1:41
